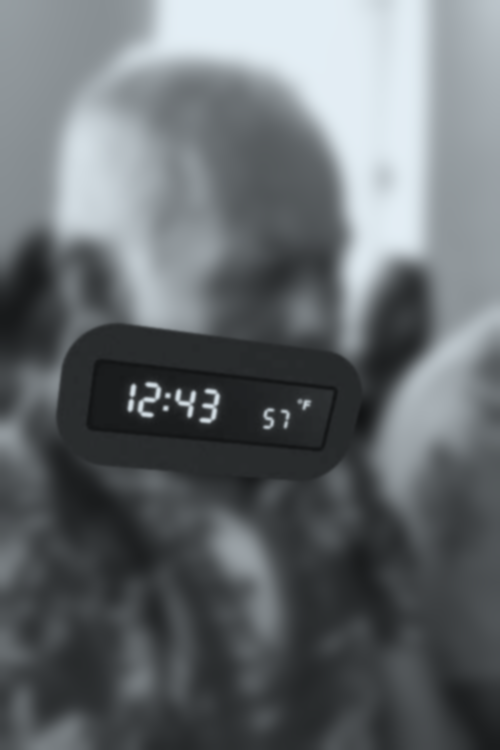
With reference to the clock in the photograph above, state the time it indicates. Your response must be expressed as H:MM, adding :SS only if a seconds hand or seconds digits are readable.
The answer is 12:43
